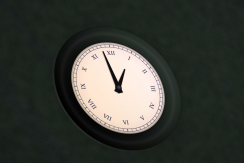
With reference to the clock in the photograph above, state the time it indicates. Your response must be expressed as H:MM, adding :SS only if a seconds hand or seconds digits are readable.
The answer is 12:58
